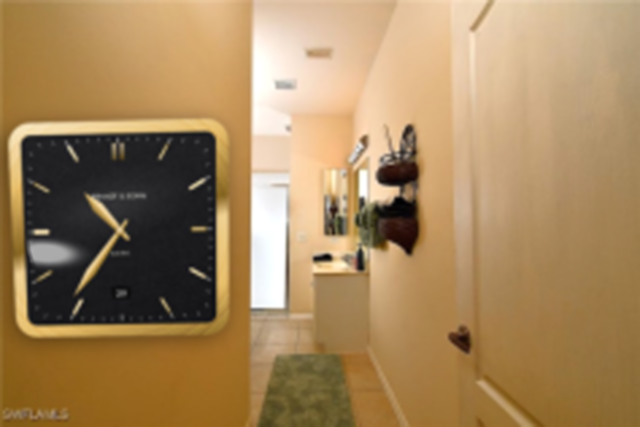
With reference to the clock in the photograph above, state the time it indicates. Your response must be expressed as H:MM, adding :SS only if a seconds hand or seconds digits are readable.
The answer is 10:36
